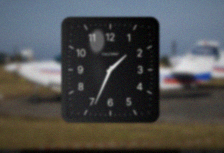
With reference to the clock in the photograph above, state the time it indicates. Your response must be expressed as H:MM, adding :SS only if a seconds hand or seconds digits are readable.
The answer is 1:34
